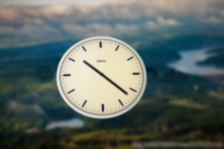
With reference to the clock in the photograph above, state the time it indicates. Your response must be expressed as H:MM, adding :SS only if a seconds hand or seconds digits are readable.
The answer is 10:22
